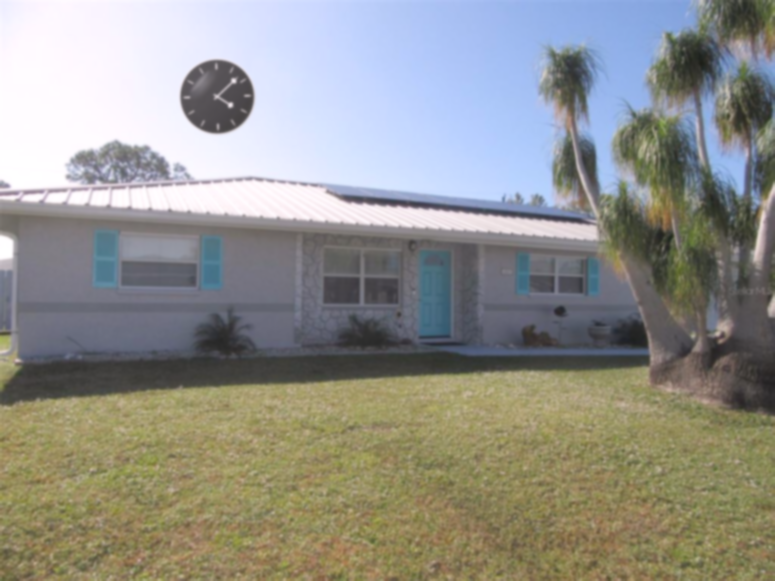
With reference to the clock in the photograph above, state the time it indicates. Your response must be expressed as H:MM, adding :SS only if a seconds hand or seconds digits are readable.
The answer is 4:08
